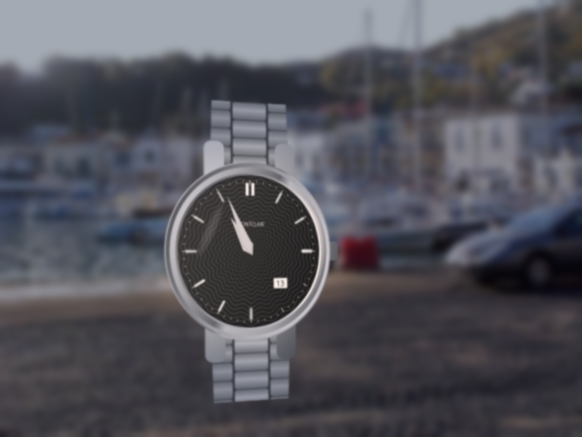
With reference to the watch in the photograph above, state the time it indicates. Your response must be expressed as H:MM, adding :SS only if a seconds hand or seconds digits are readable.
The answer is 10:56
